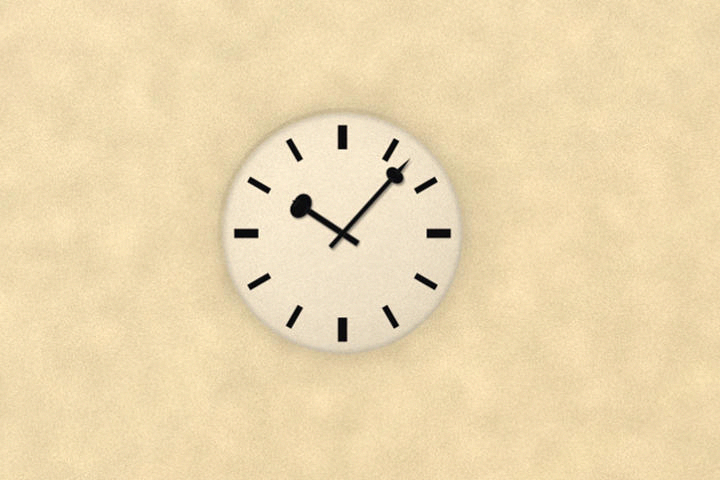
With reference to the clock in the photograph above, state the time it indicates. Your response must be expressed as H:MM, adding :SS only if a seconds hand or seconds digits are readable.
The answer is 10:07
